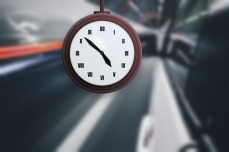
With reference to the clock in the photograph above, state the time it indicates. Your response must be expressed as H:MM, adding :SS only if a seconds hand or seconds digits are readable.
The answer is 4:52
